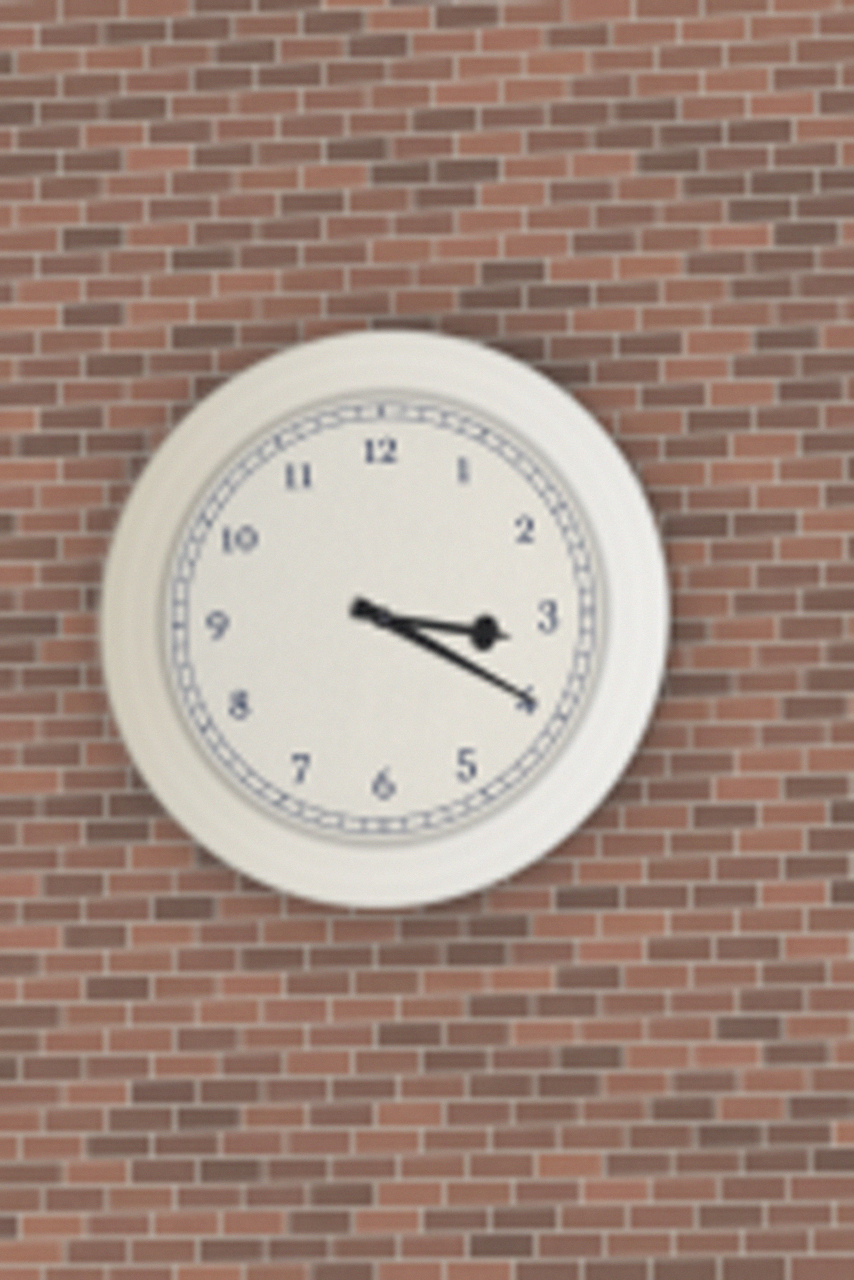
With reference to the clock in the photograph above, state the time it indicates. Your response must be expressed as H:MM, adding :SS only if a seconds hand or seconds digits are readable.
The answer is 3:20
